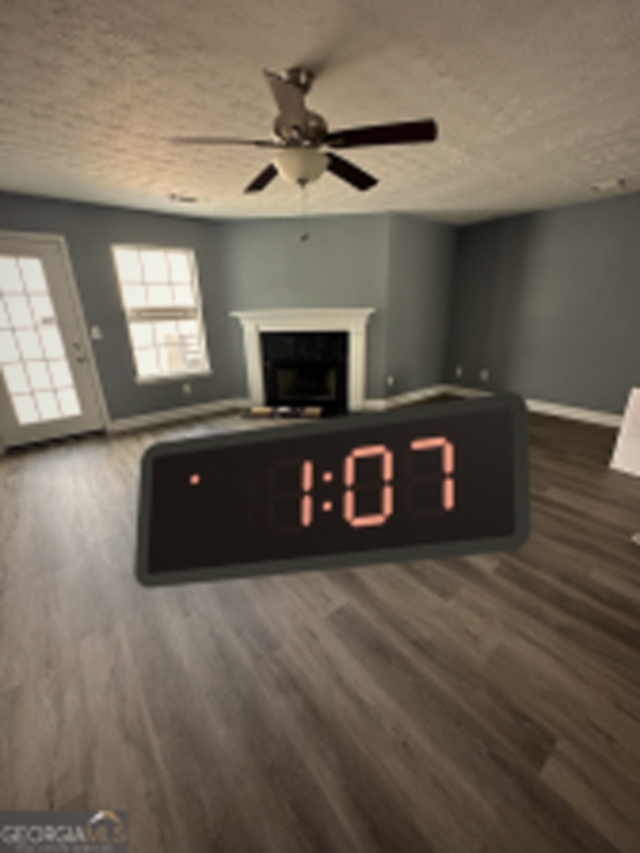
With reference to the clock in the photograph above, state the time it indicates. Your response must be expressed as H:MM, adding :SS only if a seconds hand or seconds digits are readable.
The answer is 1:07
